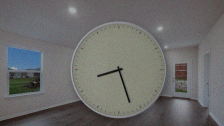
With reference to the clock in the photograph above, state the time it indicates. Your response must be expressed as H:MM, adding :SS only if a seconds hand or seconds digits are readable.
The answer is 8:27
